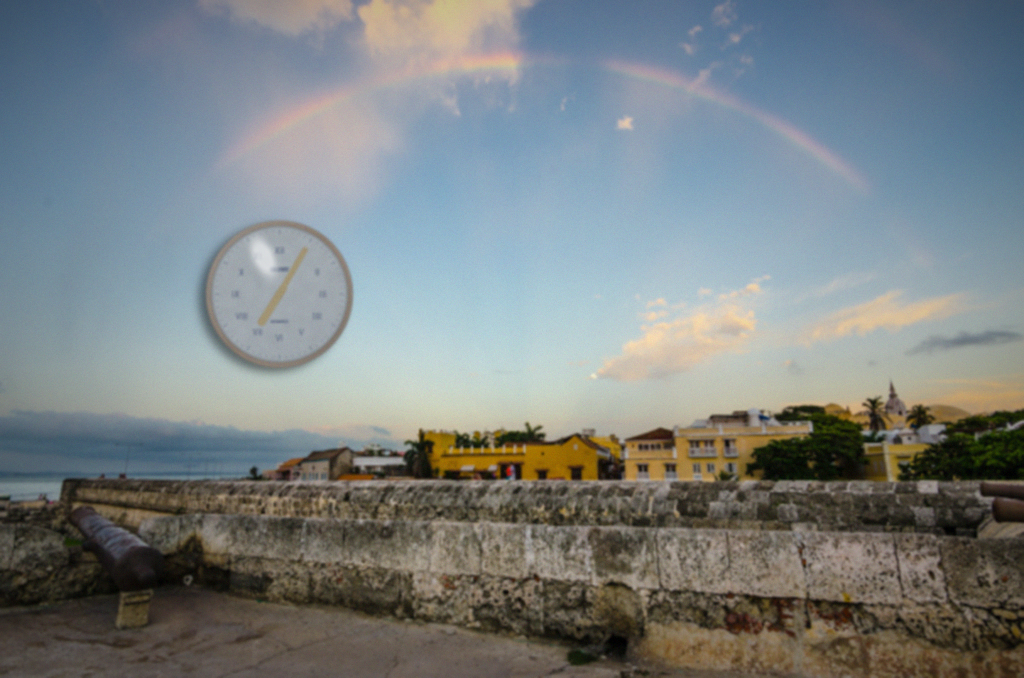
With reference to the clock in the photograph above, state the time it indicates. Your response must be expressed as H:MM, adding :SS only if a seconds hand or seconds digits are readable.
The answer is 7:05
